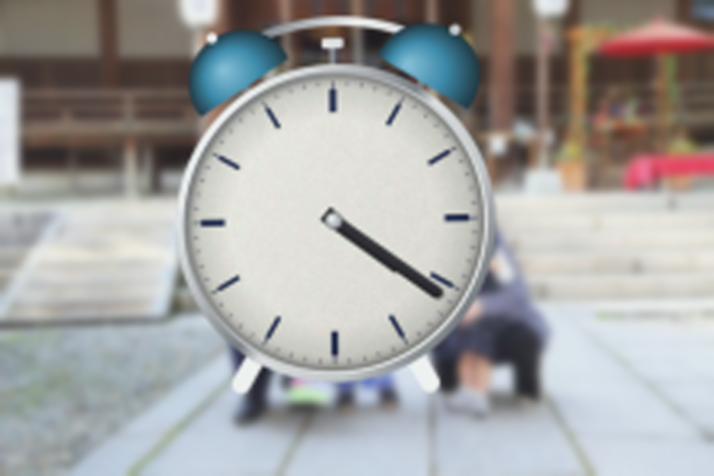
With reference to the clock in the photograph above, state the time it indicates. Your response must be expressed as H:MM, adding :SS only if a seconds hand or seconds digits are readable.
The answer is 4:21
